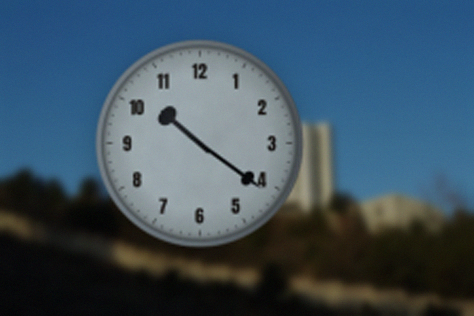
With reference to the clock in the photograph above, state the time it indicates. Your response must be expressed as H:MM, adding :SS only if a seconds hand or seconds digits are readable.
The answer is 10:21
